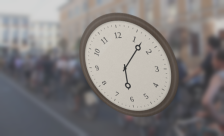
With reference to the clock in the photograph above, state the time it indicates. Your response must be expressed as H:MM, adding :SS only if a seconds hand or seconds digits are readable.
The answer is 6:07
